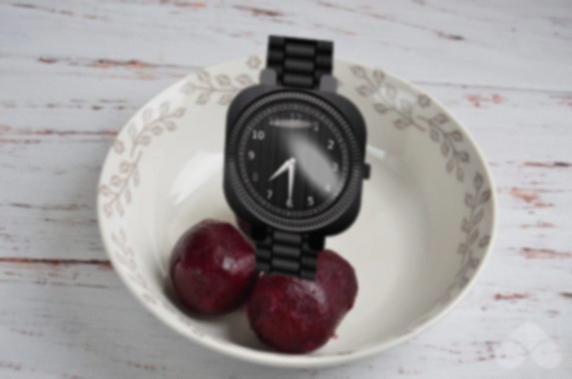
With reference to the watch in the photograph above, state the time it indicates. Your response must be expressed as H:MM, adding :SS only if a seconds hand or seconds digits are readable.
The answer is 7:30
